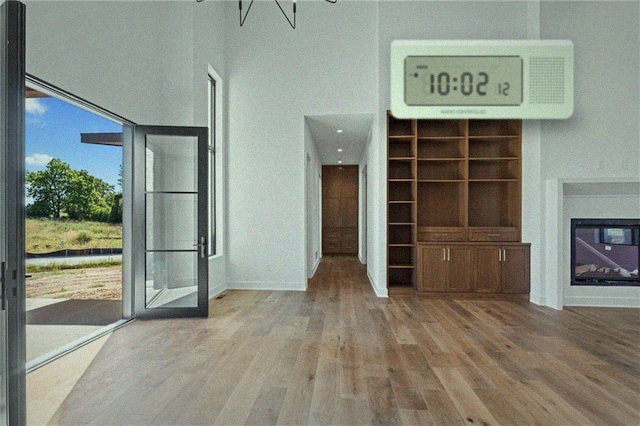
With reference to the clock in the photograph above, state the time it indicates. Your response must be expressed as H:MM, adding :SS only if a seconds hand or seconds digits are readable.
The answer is 10:02:12
